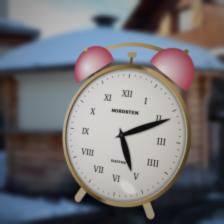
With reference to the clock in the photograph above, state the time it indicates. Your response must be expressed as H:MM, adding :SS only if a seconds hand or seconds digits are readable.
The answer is 5:11
